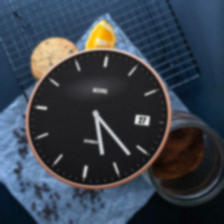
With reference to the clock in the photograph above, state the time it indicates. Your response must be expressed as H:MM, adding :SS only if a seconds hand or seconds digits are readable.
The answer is 5:22
